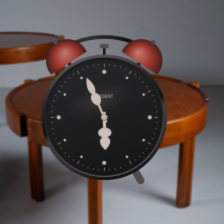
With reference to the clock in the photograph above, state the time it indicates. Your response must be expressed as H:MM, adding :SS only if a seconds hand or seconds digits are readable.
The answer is 5:56
